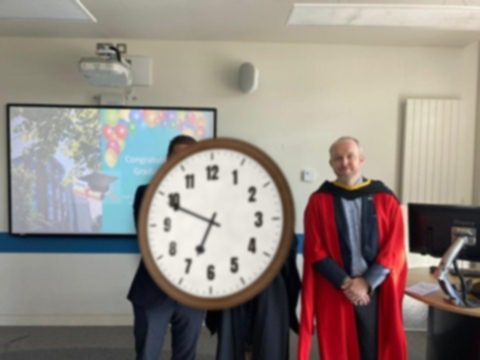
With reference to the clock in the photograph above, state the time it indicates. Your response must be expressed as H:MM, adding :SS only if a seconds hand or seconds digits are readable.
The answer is 6:49
